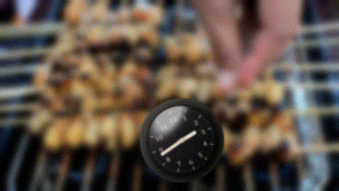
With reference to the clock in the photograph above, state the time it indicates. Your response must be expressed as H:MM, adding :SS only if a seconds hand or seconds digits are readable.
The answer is 2:43
